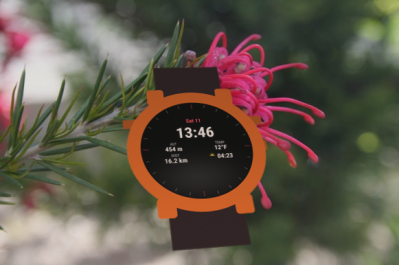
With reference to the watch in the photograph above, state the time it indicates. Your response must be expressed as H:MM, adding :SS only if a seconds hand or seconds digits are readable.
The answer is 13:46
